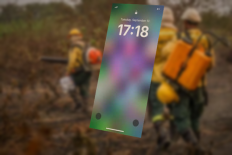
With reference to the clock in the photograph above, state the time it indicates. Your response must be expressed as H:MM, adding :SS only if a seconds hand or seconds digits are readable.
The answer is 17:18
